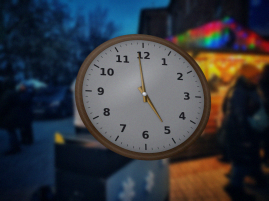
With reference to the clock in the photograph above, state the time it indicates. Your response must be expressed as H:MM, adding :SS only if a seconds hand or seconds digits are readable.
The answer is 4:59
